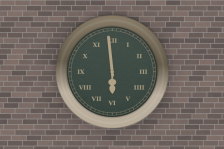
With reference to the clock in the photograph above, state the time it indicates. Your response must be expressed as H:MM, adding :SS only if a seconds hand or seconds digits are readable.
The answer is 5:59
